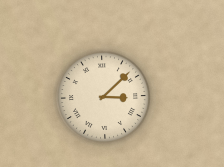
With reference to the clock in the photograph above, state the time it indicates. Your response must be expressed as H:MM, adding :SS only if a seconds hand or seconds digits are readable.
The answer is 3:08
